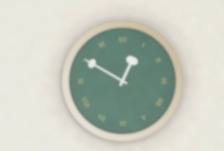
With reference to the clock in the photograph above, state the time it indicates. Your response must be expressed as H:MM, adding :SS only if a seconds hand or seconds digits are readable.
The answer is 12:50
